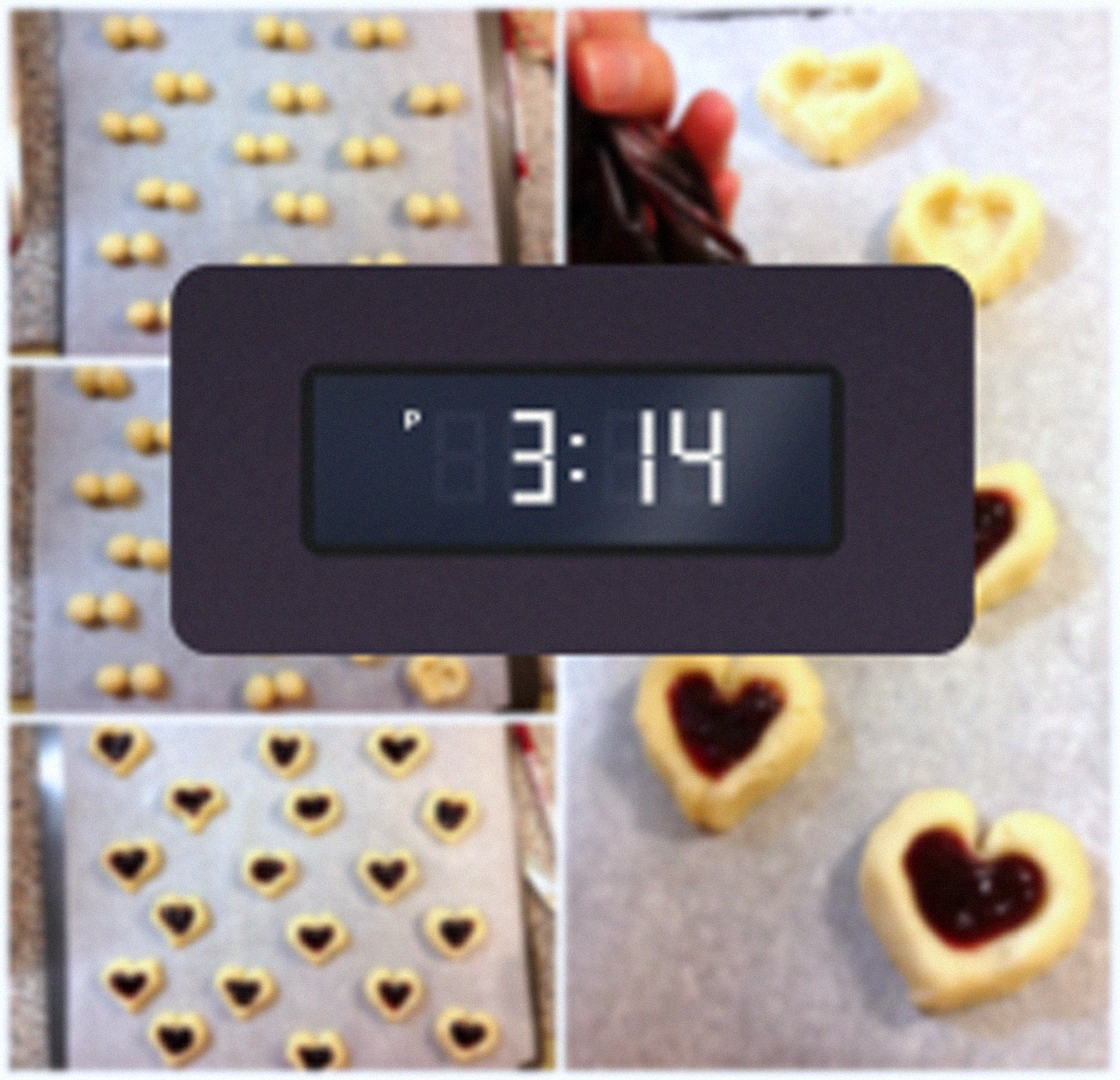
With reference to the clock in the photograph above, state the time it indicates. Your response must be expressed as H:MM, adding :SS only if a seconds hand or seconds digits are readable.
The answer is 3:14
